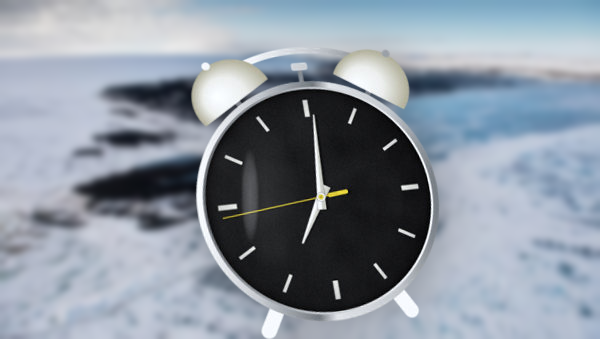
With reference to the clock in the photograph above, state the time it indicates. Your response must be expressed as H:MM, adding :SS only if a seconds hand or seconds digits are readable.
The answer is 7:00:44
